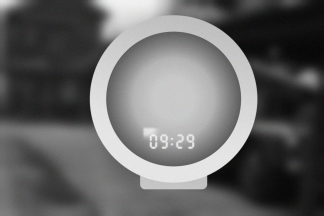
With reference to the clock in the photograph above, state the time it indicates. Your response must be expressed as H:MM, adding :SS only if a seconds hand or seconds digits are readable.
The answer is 9:29
